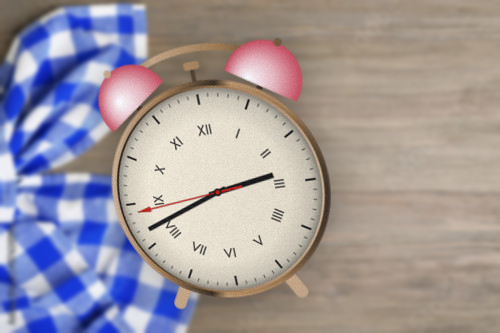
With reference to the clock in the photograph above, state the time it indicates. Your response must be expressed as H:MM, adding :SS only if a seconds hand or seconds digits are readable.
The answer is 2:41:44
